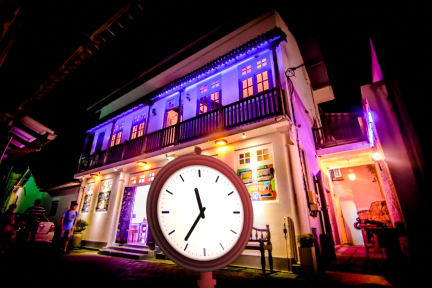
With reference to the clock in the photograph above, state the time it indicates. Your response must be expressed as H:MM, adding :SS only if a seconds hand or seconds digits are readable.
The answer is 11:36
